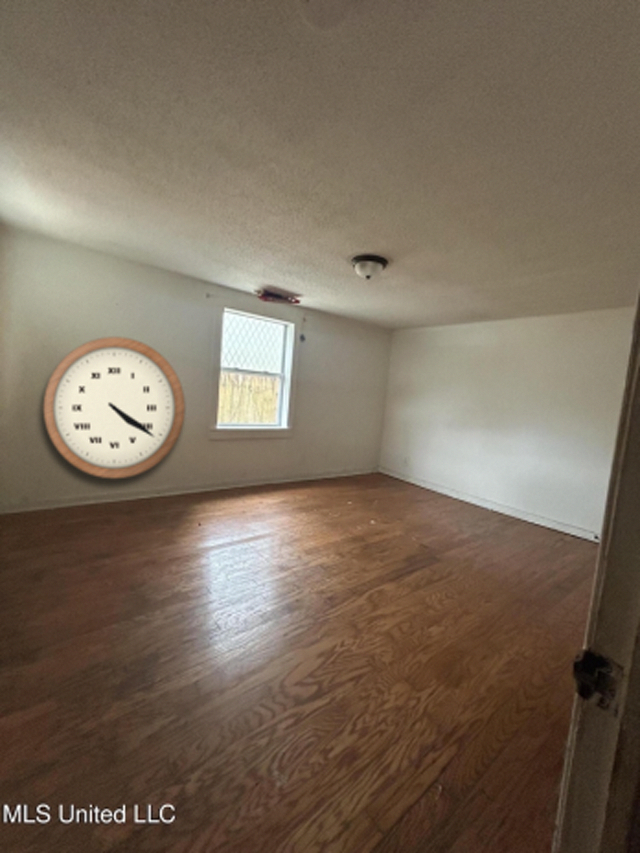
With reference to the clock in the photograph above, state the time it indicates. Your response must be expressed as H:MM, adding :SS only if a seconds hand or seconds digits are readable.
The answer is 4:21
